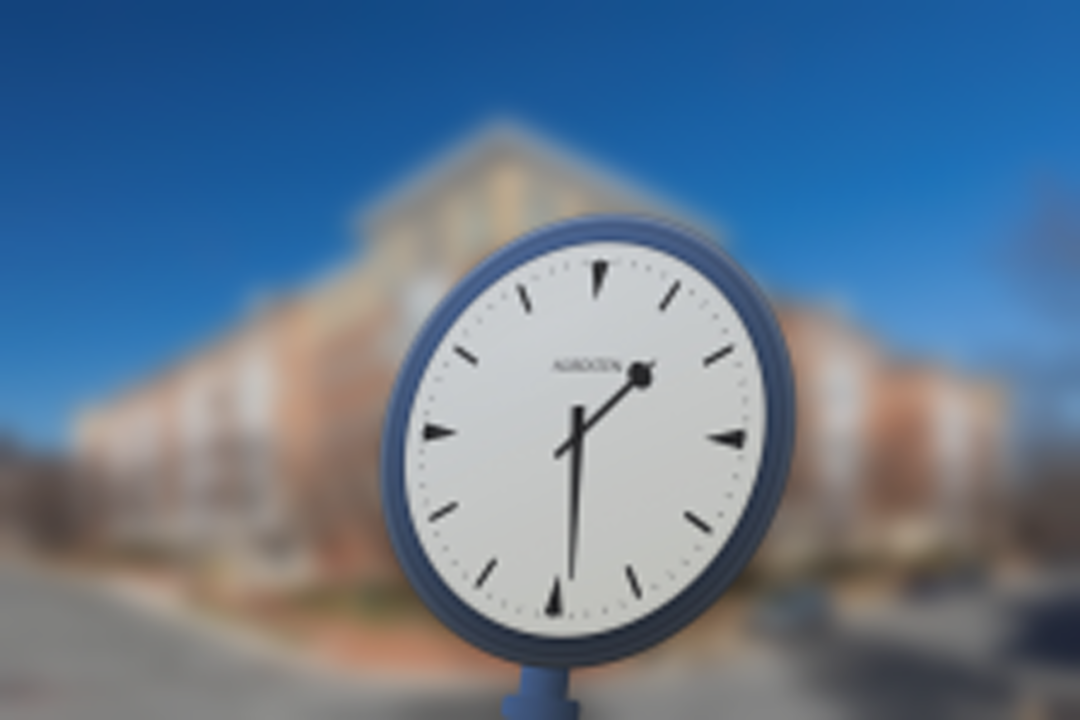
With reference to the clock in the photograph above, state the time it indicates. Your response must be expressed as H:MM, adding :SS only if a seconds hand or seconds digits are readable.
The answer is 1:29
